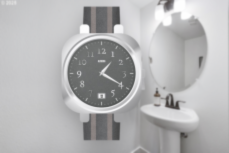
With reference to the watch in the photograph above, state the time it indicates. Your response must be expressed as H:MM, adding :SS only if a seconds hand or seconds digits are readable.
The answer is 1:20
